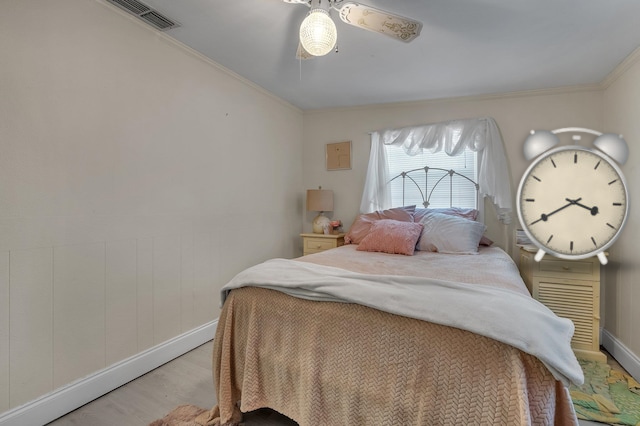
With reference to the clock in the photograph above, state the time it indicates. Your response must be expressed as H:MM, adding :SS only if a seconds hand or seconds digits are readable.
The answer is 3:40
